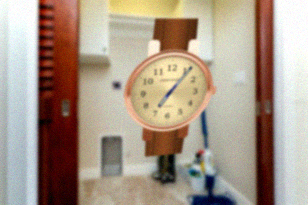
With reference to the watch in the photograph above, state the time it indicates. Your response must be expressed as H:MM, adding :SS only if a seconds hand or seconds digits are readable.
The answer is 7:06
